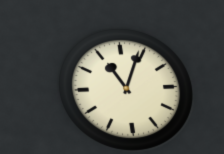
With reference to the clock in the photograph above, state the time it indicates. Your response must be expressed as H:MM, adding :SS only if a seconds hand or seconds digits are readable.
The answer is 11:04
